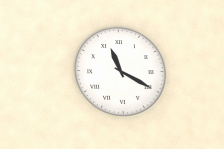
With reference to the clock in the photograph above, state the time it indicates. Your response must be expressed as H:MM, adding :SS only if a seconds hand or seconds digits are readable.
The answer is 11:20
